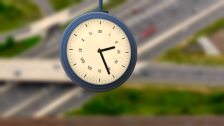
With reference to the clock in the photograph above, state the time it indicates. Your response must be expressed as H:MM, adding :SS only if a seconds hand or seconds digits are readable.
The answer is 2:26
